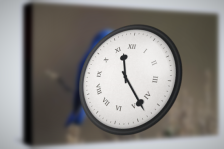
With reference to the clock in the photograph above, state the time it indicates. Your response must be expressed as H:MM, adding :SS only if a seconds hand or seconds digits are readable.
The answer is 11:23
